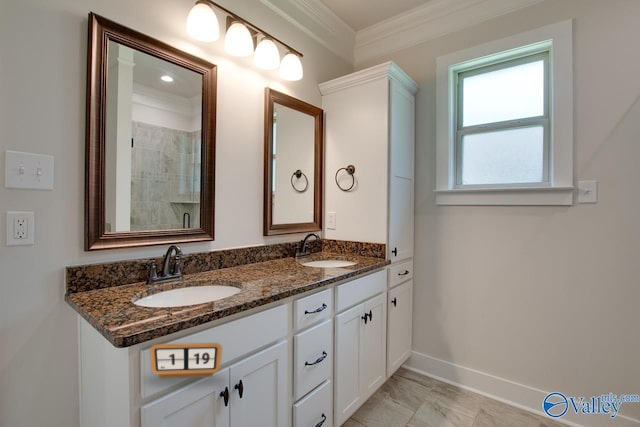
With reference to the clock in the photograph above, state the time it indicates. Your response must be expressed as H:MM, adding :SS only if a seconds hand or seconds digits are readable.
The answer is 1:19
